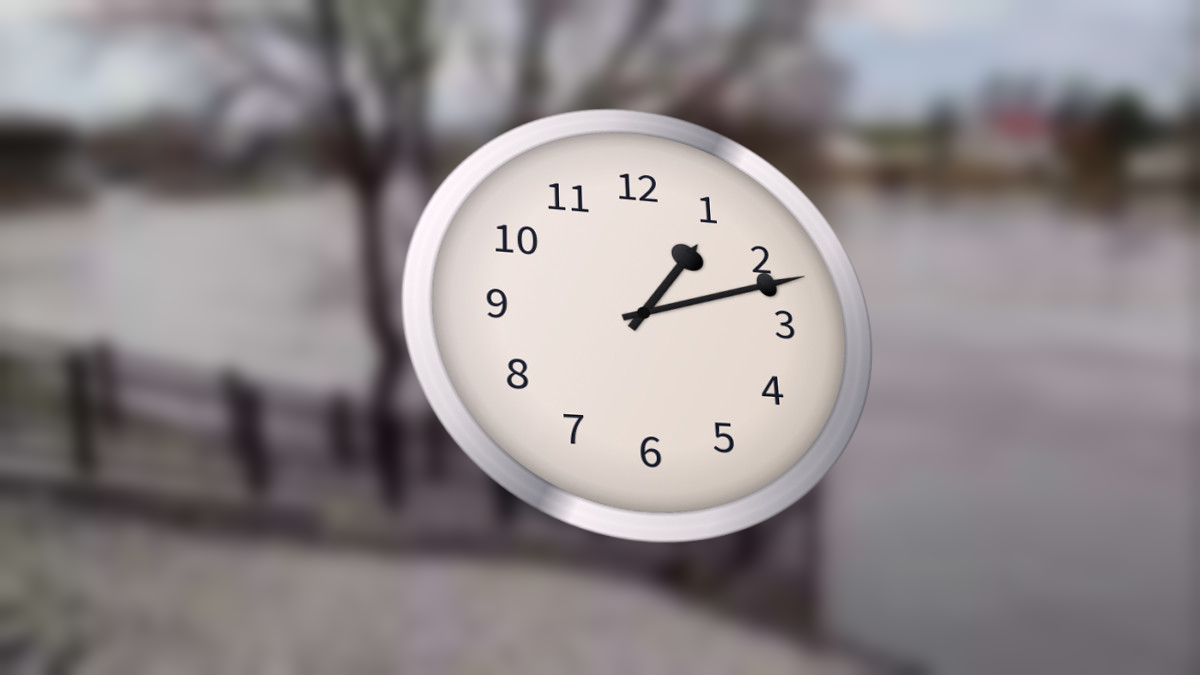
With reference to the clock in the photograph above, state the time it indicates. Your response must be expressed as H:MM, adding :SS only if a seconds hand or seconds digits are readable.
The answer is 1:12
